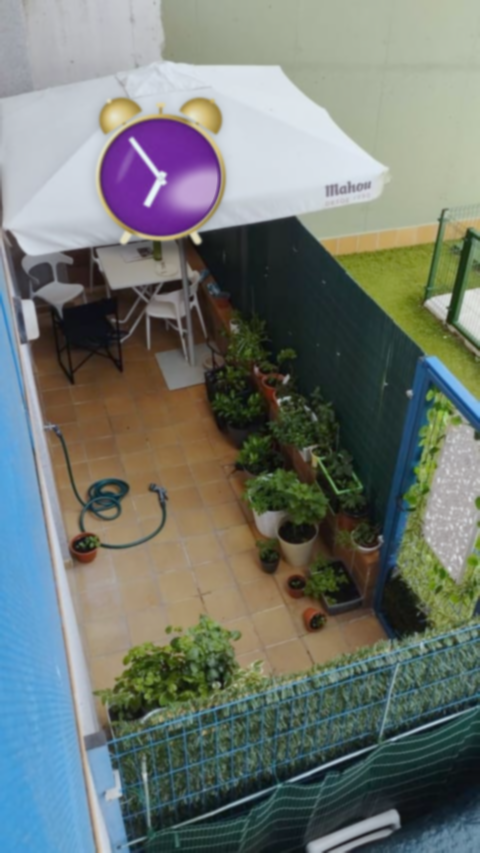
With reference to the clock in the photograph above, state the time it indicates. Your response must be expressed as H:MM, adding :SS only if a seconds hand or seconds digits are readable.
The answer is 6:54
